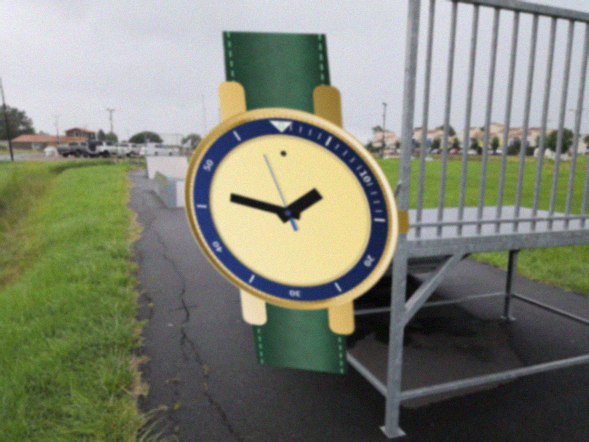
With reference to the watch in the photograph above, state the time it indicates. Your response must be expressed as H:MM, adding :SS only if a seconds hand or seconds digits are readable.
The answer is 1:46:57
